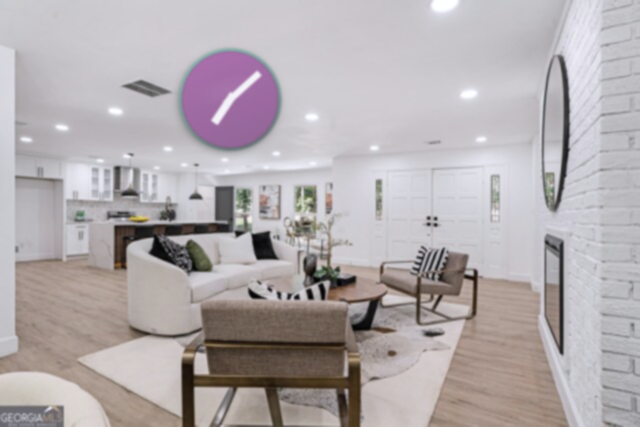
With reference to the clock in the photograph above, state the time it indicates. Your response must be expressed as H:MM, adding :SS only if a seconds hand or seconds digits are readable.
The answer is 7:08
